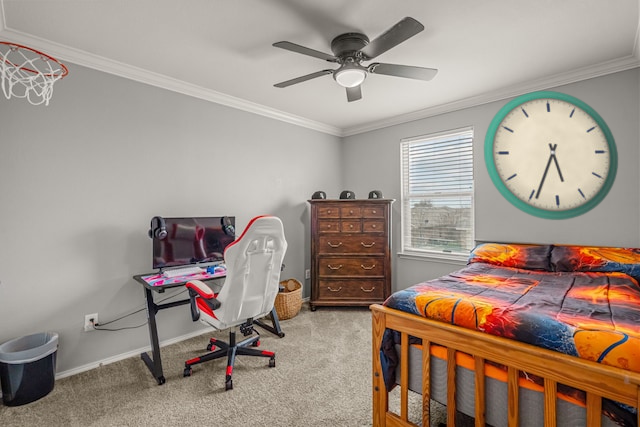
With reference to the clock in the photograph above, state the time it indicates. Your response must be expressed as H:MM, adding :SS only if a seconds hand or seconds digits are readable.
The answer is 5:34
